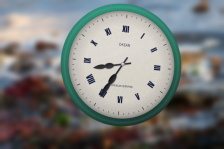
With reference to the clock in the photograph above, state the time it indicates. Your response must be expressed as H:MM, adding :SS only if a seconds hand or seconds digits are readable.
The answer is 8:35
